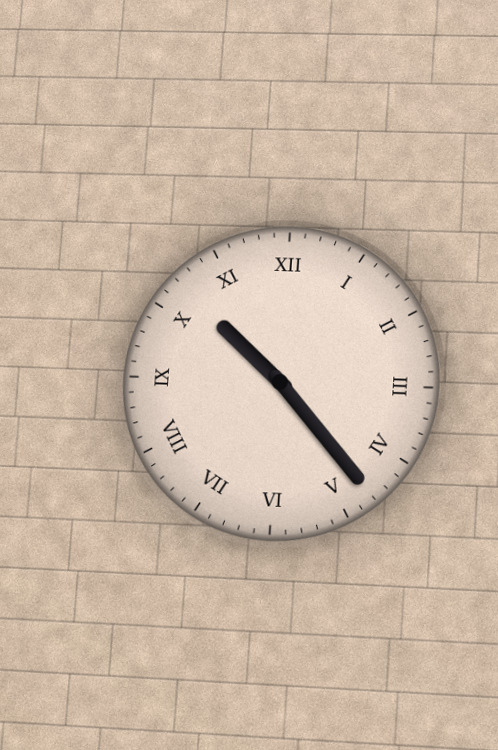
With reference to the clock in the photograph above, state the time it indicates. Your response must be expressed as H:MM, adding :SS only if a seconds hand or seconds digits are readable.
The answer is 10:23
